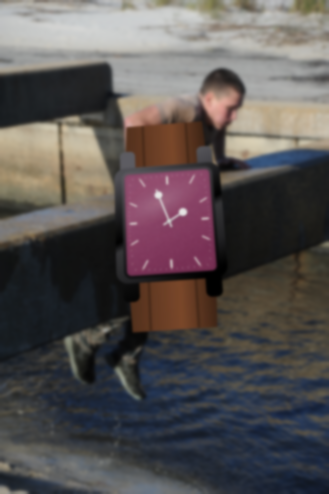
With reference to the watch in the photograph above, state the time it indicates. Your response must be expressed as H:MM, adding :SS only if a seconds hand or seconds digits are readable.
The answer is 1:57
